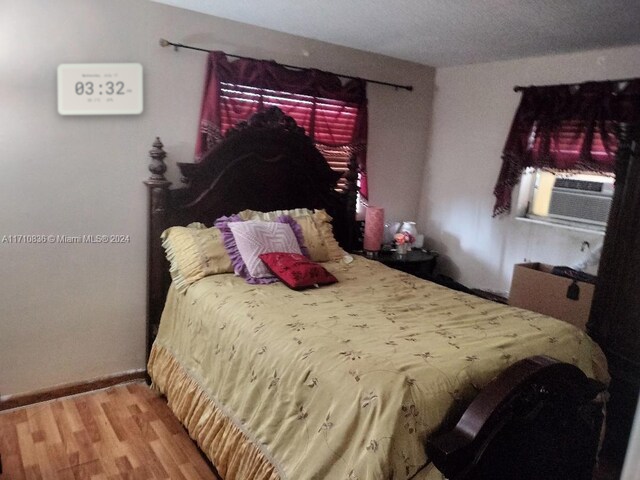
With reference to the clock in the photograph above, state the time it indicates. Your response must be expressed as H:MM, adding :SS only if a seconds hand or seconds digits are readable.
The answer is 3:32
